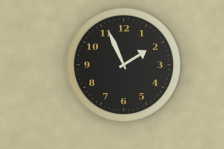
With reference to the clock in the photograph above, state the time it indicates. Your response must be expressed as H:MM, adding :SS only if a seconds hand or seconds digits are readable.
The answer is 1:56
